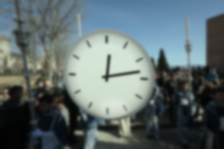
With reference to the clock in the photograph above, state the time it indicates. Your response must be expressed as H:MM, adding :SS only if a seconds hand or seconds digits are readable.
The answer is 12:13
